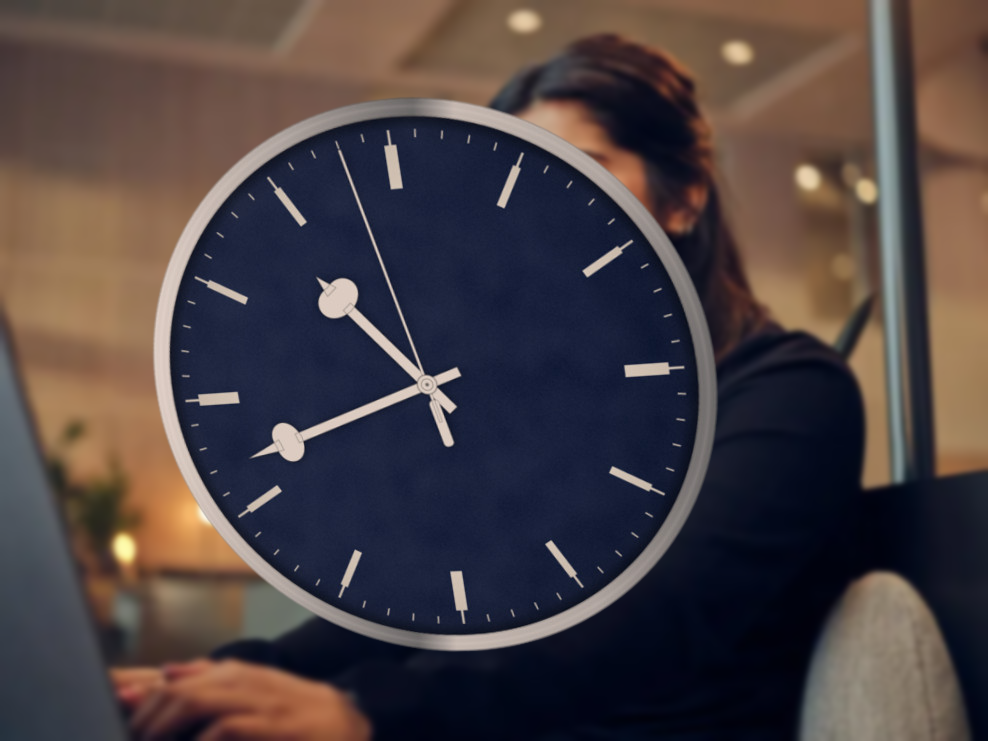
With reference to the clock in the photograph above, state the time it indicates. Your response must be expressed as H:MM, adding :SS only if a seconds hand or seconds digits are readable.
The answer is 10:41:58
